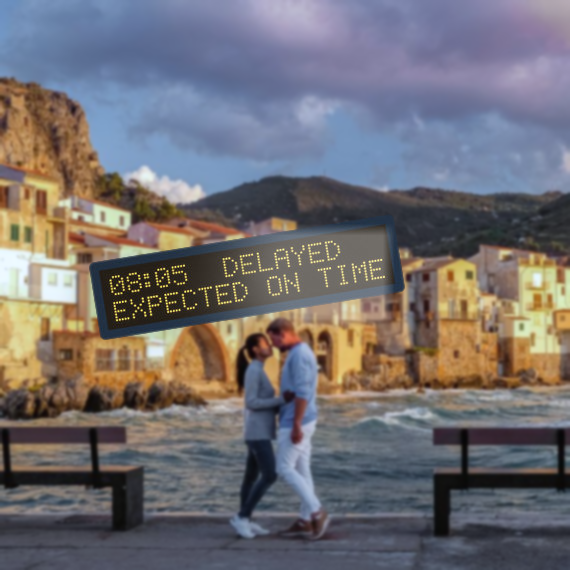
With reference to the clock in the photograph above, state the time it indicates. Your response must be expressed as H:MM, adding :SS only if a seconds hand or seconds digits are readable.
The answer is 8:05
